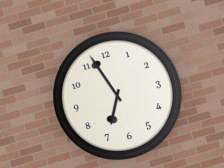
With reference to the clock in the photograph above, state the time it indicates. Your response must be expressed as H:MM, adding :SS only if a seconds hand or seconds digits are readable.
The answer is 6:57
